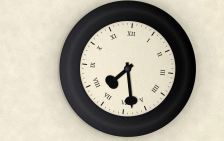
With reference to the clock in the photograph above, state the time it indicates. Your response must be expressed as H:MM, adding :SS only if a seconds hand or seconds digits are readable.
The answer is 7:28
